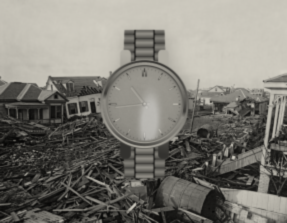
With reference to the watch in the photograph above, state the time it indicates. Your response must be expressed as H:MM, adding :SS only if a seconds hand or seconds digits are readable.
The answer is 10:44
